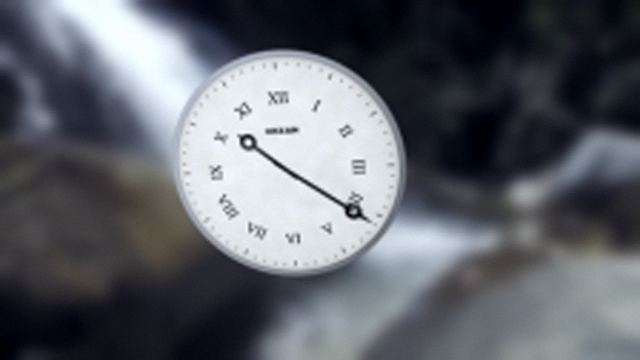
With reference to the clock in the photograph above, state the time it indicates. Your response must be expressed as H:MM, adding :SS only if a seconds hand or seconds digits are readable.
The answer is 10:21
